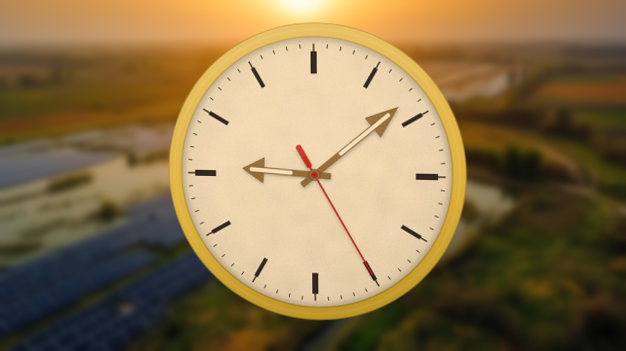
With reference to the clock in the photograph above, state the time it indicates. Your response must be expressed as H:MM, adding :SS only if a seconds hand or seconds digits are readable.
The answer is 9:08:25
